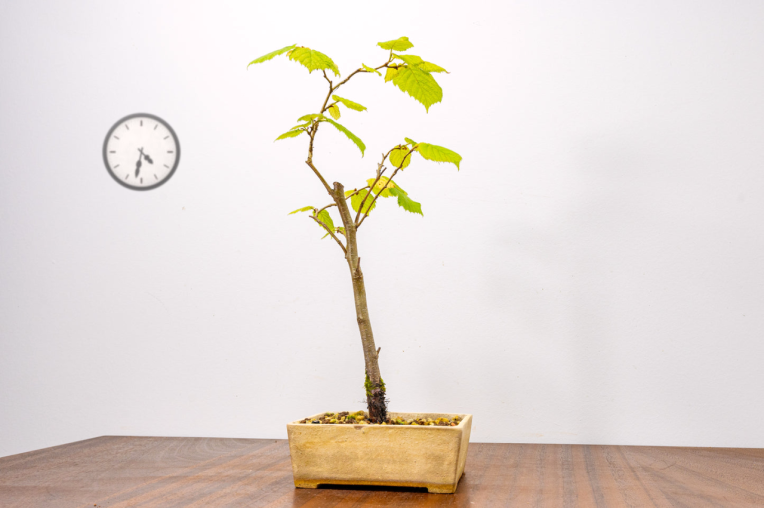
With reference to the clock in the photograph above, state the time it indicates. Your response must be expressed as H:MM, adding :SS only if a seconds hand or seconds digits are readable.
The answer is 4:32
